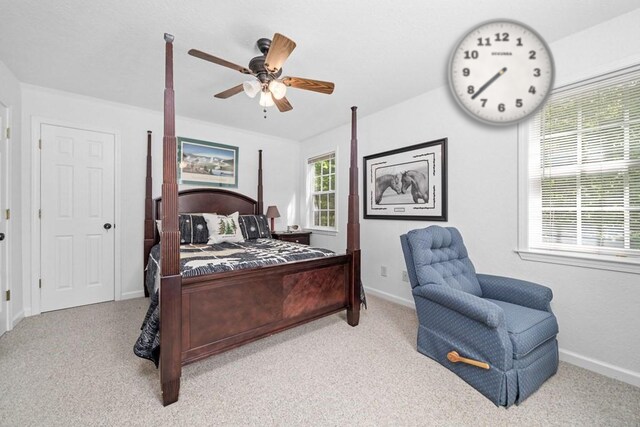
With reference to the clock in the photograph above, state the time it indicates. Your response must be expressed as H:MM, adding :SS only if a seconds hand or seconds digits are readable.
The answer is 7:38
